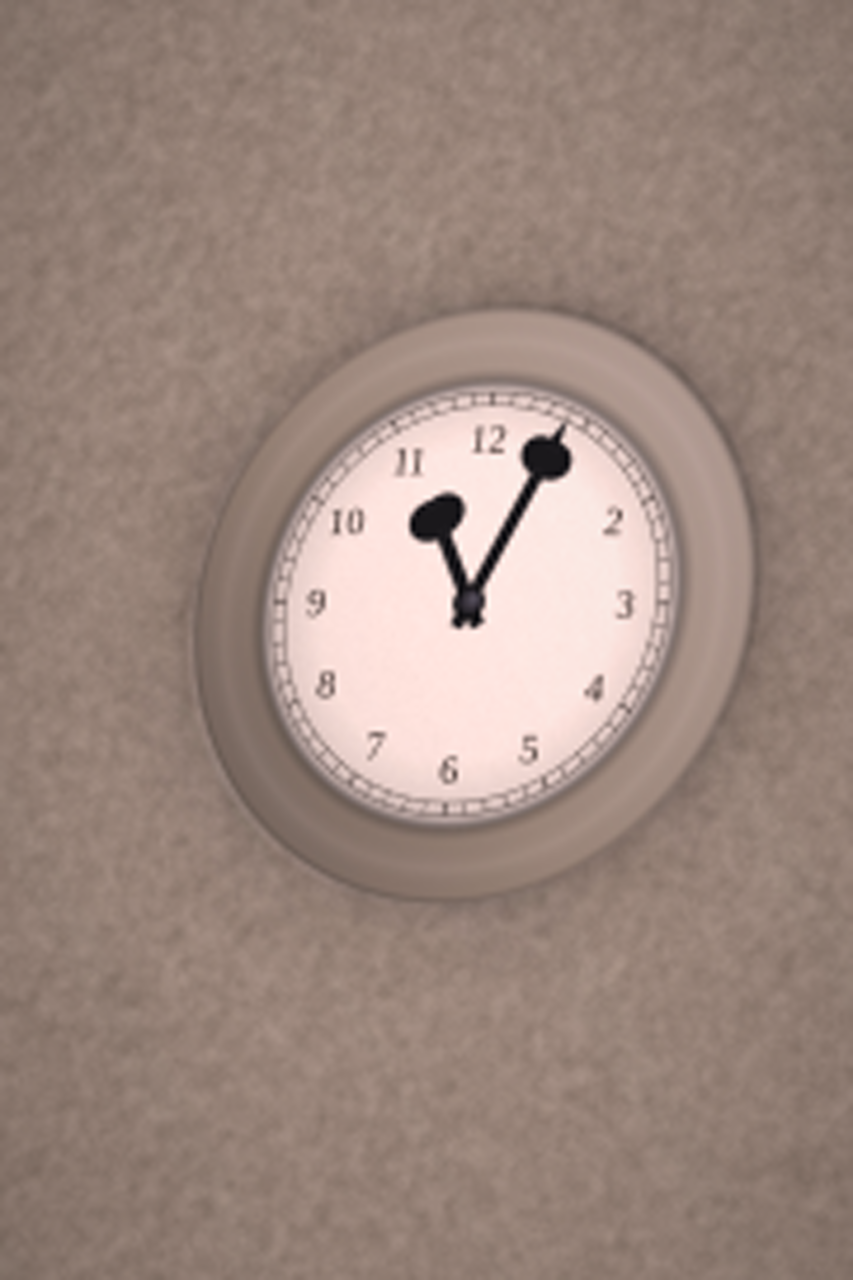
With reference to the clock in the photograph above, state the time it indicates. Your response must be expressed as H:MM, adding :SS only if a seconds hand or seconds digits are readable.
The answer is 11:04
